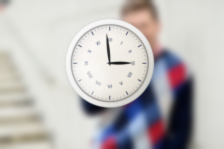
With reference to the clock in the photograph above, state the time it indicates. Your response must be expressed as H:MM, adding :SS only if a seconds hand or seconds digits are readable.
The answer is 2:59
